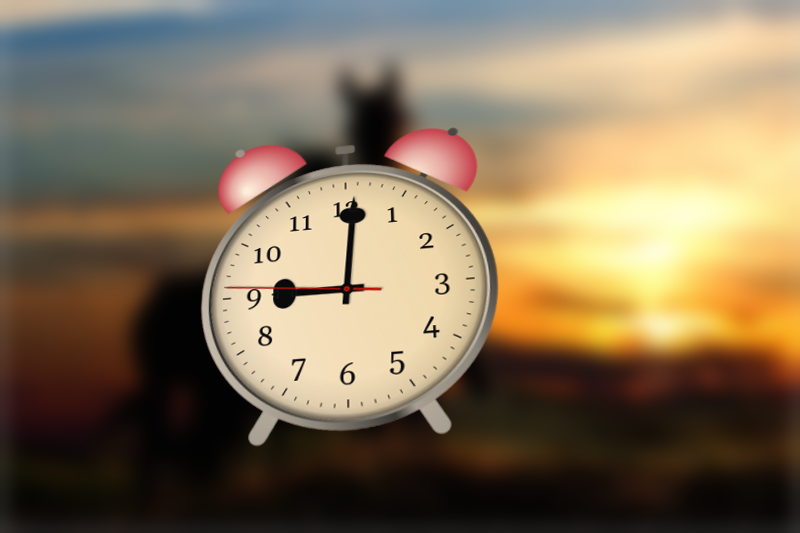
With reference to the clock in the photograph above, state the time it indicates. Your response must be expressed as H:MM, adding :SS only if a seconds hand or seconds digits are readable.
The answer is 9:00:46
